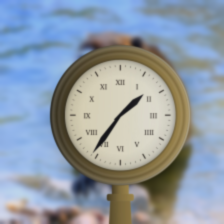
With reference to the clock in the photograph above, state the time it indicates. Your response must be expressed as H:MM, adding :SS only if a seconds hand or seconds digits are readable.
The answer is 1:36
